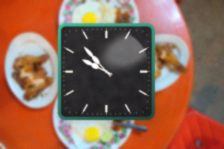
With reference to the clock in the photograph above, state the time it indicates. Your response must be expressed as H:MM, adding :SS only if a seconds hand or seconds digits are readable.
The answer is 9:53
